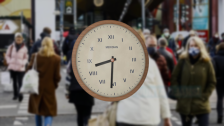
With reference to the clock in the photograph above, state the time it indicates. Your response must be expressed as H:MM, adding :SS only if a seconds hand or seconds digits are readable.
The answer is 8:31
